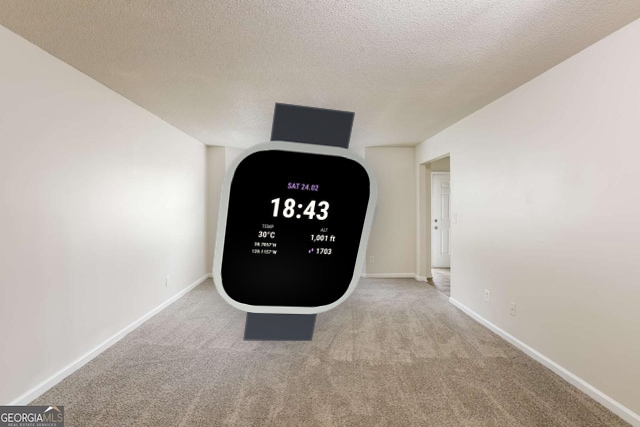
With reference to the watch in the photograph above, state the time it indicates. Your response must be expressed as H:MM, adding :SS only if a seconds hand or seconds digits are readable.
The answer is 18:43
